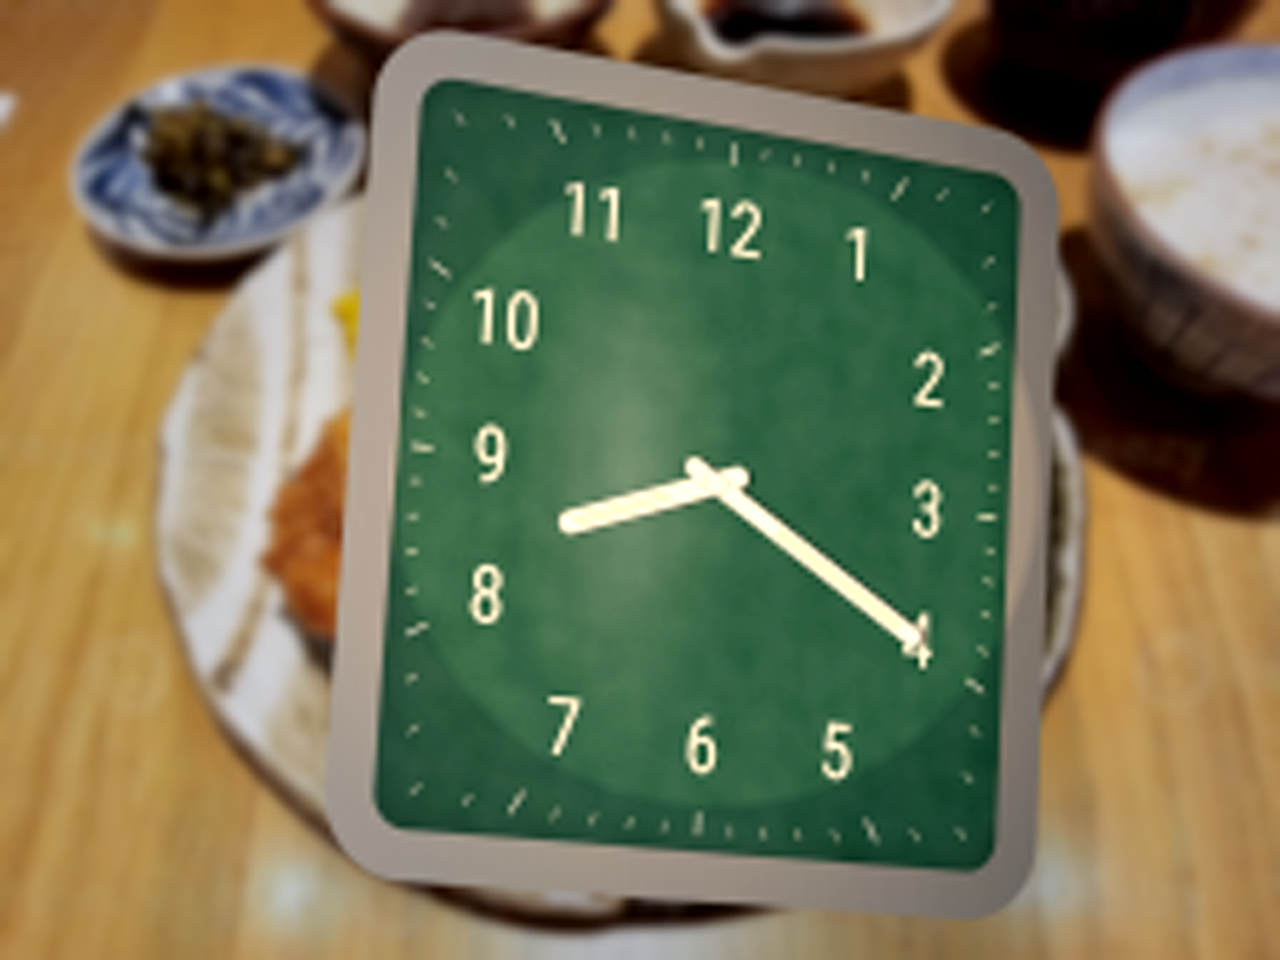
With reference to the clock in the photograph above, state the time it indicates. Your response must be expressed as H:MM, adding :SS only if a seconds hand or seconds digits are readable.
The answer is 8:20
